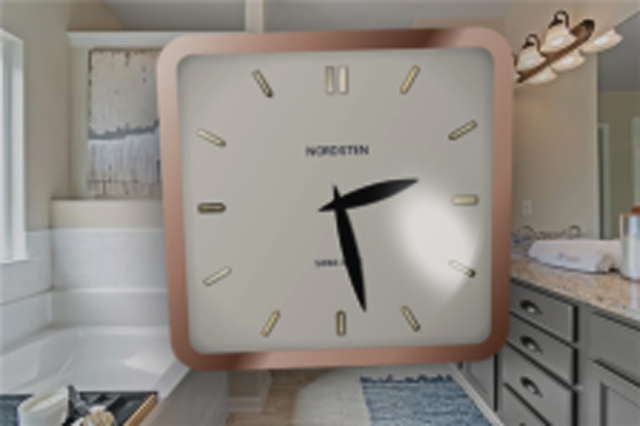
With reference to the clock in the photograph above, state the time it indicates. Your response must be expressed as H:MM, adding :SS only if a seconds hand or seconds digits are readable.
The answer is 2:28
